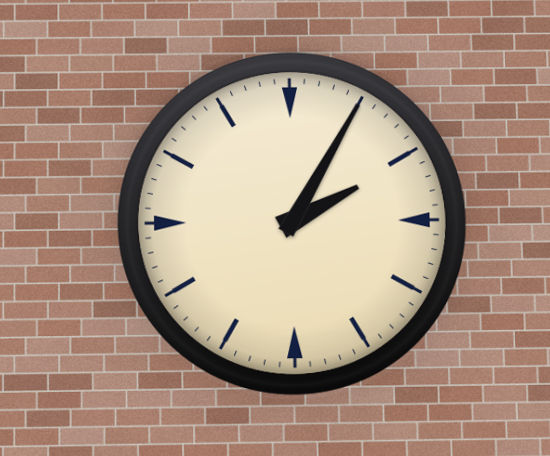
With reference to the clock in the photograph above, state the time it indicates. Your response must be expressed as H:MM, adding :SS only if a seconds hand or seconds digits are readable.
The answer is 2:05
